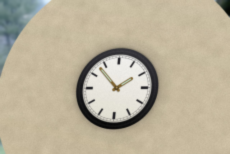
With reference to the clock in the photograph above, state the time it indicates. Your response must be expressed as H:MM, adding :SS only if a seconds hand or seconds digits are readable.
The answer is 1:53
